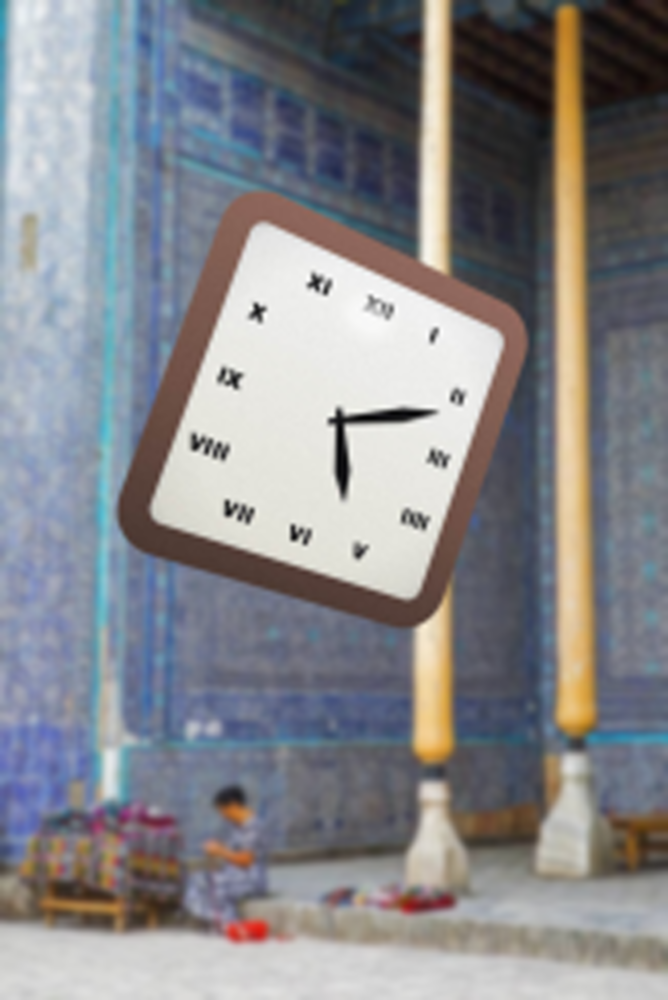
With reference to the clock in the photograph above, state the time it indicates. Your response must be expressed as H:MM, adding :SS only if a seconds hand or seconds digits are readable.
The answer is 5:11
